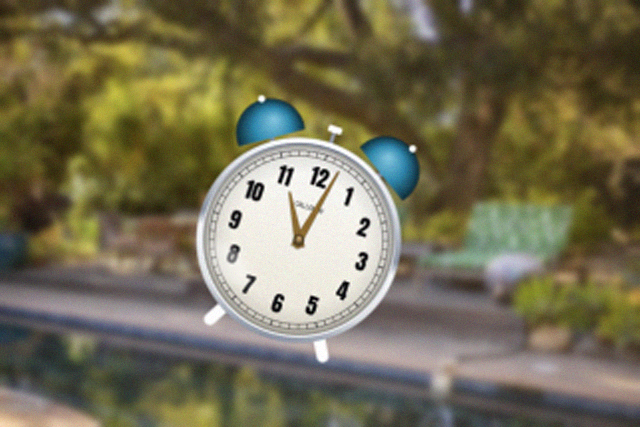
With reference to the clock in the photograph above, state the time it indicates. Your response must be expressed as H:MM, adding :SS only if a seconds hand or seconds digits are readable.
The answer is 11:02
